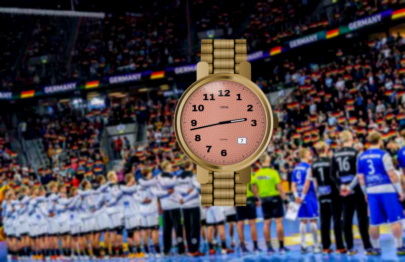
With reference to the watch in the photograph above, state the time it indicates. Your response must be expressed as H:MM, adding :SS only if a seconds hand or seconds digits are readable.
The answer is 2:43
